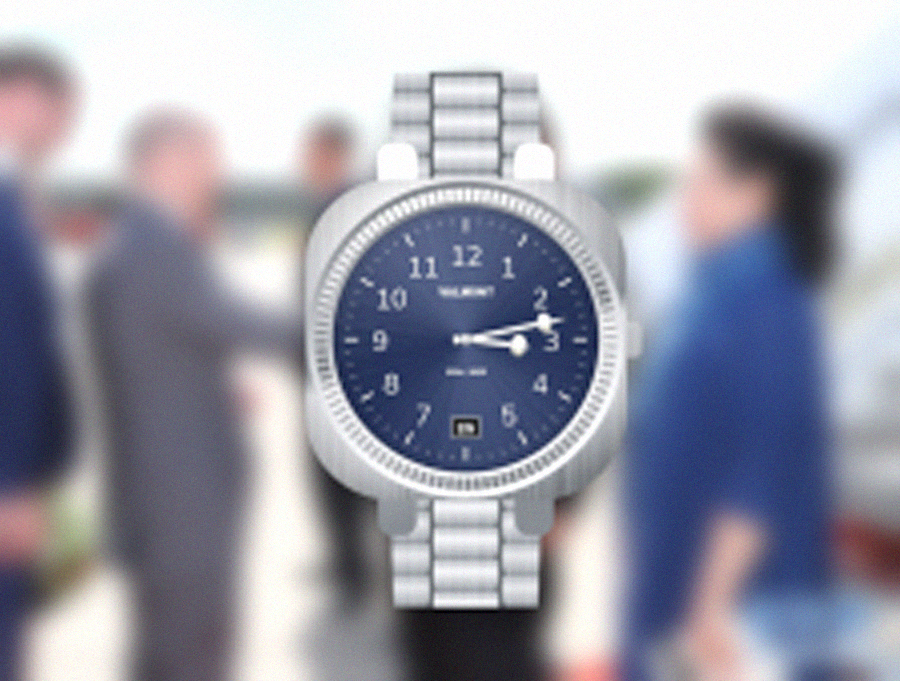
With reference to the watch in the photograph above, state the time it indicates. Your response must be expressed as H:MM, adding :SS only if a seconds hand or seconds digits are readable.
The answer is 3:13
